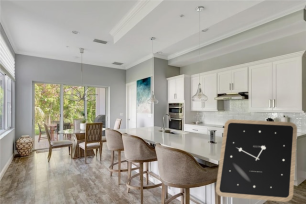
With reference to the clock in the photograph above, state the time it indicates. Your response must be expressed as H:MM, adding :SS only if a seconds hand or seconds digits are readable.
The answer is 12:49
